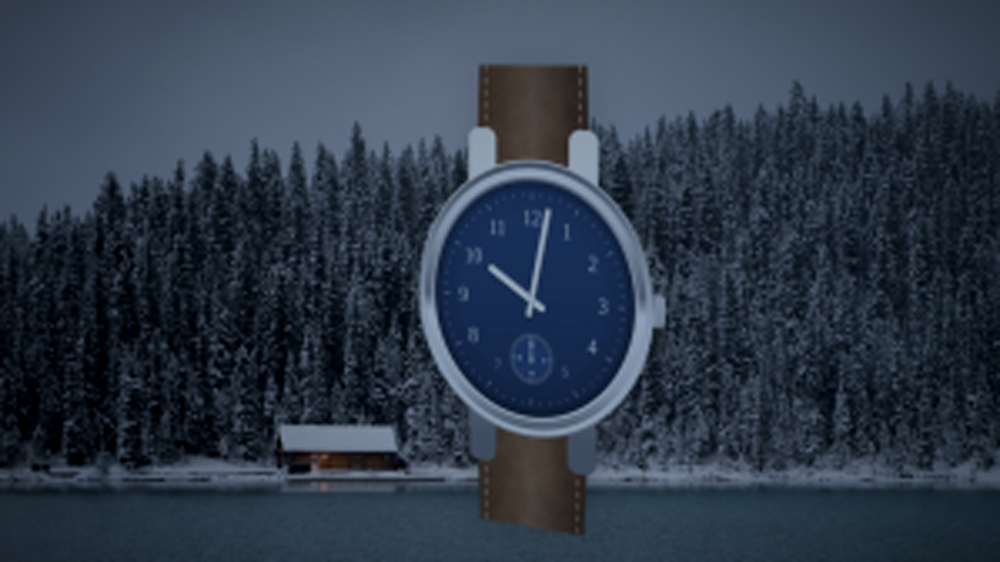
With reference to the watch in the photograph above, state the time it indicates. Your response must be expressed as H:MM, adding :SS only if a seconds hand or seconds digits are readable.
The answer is 10:02
